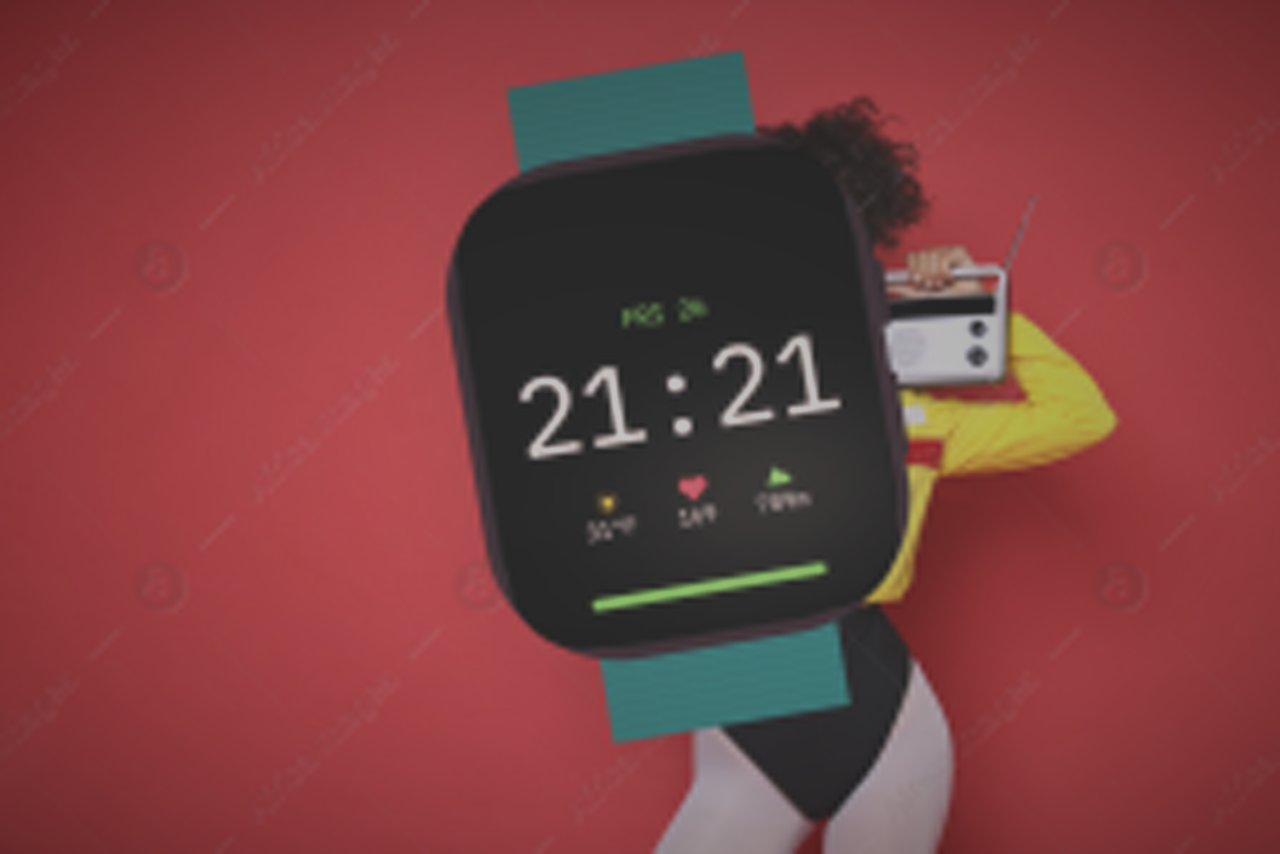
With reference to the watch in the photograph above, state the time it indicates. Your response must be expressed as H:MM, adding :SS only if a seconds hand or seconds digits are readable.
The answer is 21:21
